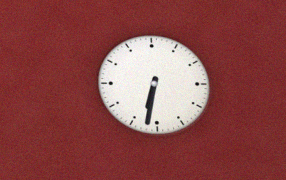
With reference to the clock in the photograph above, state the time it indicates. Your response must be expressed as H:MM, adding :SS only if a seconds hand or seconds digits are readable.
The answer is 6:32
